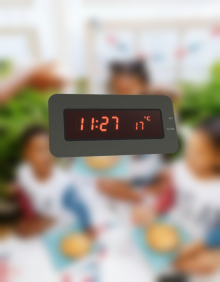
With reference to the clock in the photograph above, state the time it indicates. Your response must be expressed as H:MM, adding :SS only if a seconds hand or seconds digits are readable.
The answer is 11:27
